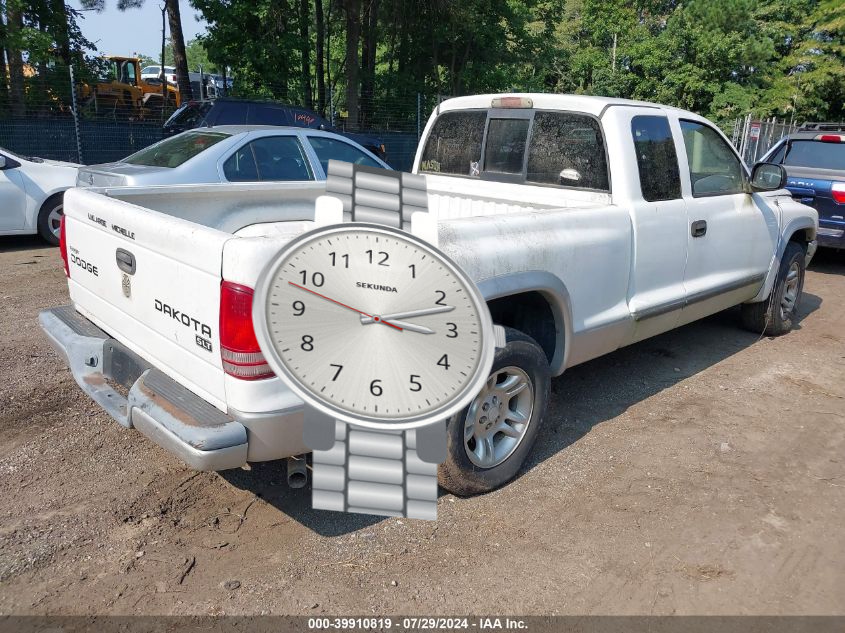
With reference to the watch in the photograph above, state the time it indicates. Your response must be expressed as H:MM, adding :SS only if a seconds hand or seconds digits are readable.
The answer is 3:11:48
